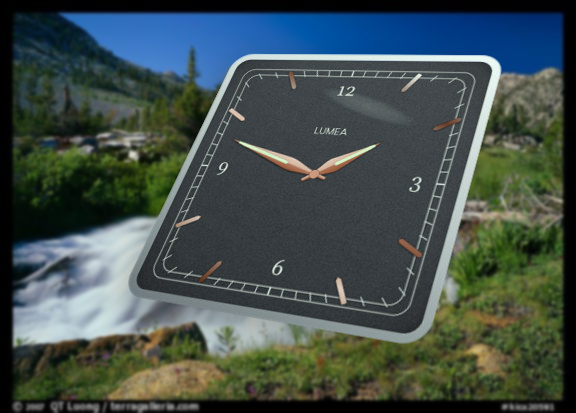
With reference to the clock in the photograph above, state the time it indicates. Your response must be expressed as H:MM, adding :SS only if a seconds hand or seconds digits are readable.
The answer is 1:48
